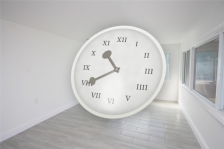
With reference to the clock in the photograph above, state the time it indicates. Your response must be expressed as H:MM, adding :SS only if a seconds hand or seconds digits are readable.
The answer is 10:40
